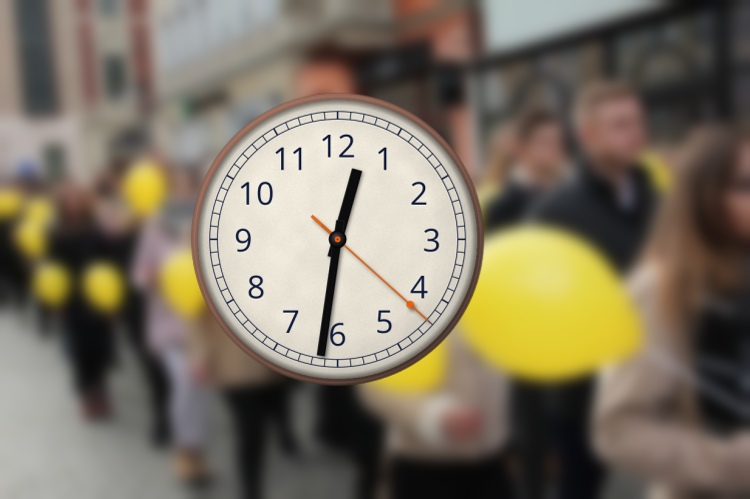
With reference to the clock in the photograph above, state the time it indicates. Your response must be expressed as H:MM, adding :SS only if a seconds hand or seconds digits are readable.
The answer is 12:31:22
